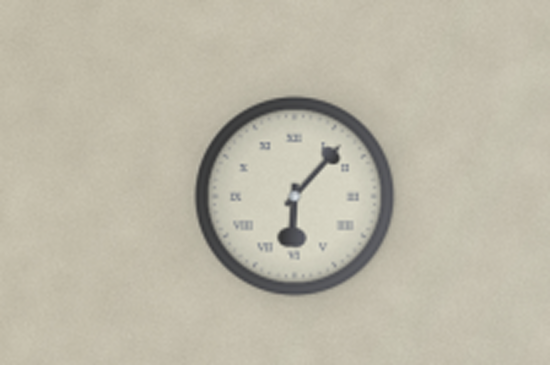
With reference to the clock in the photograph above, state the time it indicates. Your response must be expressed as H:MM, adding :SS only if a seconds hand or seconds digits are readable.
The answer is 6:07
